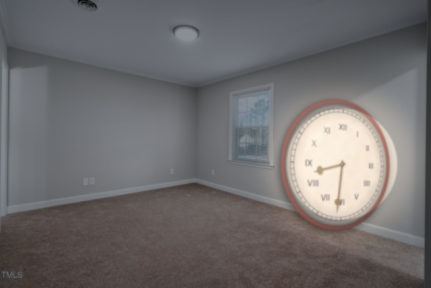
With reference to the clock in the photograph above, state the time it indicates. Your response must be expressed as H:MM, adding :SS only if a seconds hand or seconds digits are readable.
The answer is 8:31
